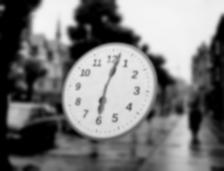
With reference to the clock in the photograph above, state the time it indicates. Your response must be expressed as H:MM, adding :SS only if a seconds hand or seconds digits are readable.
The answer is 6:02
